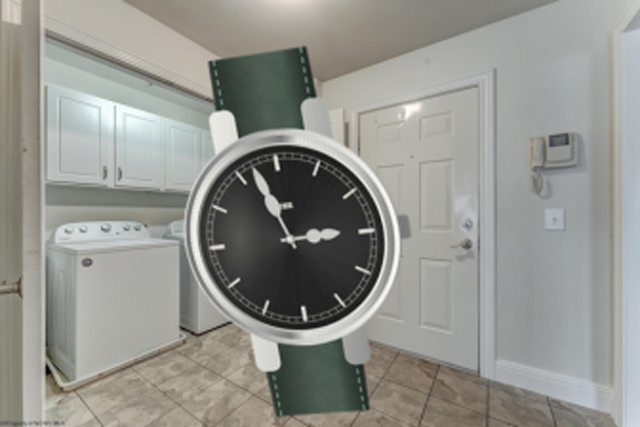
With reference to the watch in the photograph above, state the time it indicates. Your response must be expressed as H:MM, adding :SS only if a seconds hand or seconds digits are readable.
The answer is 2:57
